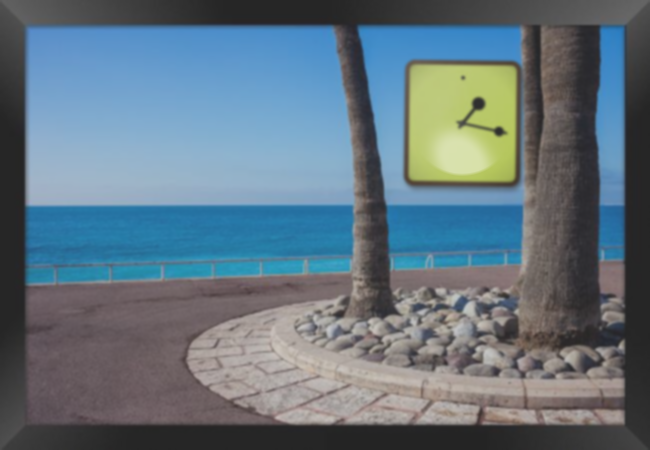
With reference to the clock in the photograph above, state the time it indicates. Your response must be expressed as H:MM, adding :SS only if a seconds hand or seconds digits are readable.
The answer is 1:17
